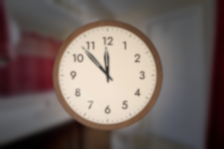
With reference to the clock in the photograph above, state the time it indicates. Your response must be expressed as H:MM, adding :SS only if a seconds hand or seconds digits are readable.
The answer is 11:53
